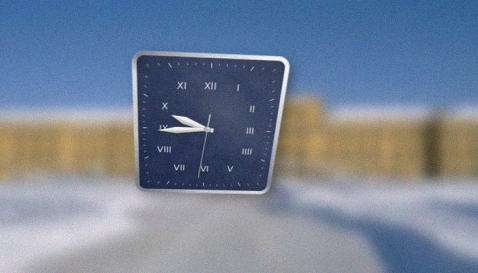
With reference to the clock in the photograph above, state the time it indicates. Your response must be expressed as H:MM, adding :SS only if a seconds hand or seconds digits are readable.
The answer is 9:44:31
